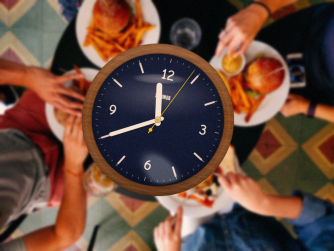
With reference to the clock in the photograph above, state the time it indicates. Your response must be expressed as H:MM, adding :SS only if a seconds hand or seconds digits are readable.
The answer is 11:40:04
